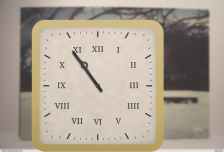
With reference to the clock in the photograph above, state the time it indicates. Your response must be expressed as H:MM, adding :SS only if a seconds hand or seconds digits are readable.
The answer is 10:54
